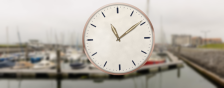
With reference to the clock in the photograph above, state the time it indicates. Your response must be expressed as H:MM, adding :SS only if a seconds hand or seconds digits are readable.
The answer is 11:09
